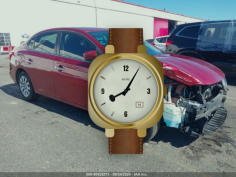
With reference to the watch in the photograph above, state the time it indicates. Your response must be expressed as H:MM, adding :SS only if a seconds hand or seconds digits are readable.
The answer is 8:05
